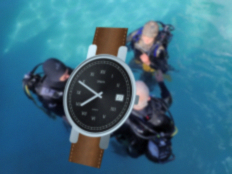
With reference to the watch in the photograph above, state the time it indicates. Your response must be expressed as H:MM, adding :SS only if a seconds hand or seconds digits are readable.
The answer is 7:49
